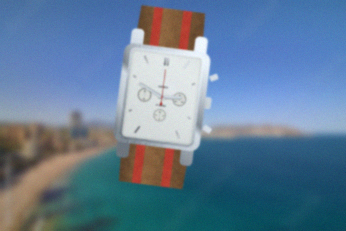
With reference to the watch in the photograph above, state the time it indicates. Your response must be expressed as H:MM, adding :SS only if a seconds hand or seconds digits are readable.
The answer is 2:49
